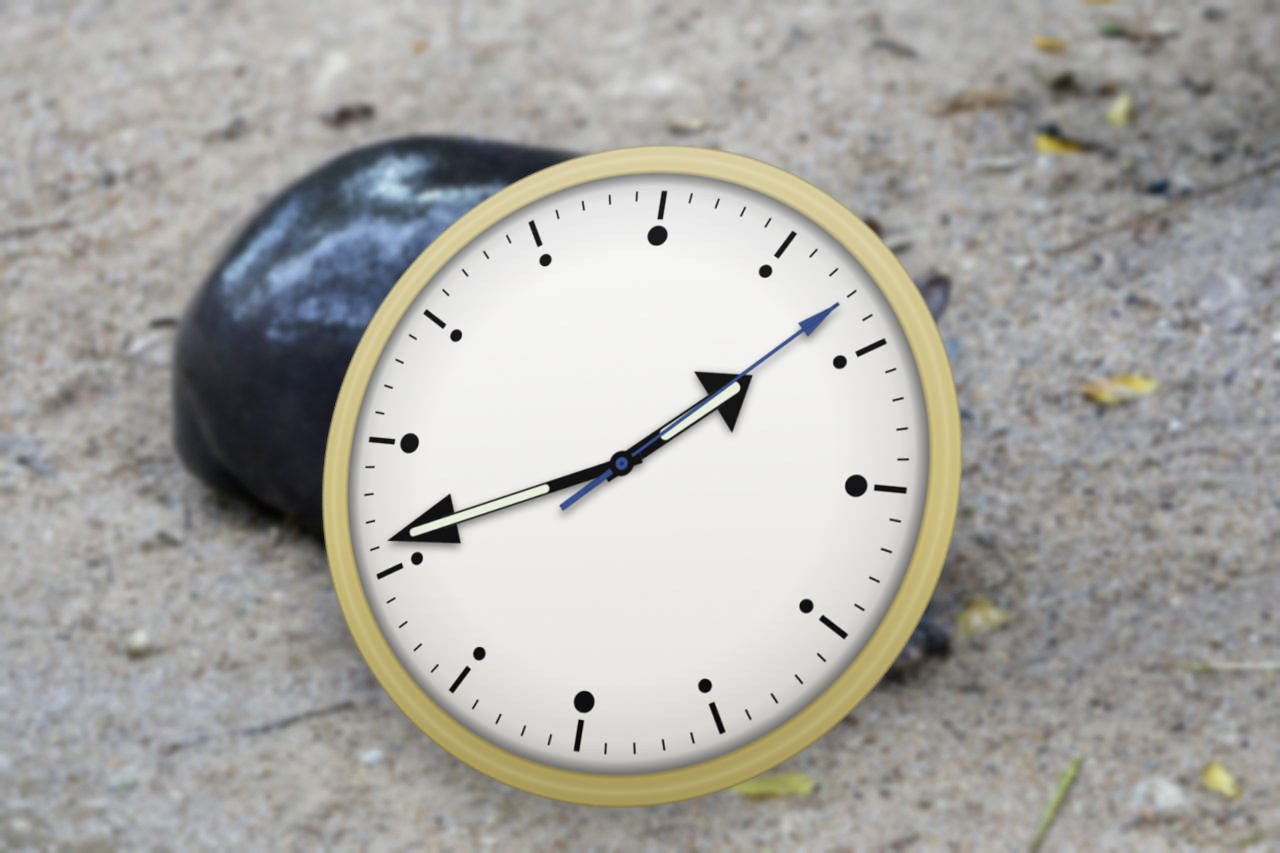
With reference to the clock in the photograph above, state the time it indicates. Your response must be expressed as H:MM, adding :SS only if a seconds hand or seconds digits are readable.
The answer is 1:41:08
